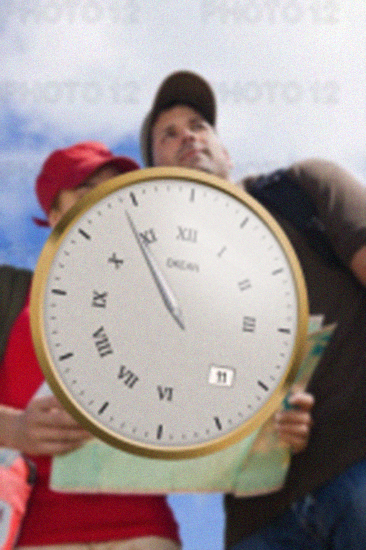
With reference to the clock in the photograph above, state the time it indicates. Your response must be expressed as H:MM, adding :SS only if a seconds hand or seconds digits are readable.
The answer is 10:54
